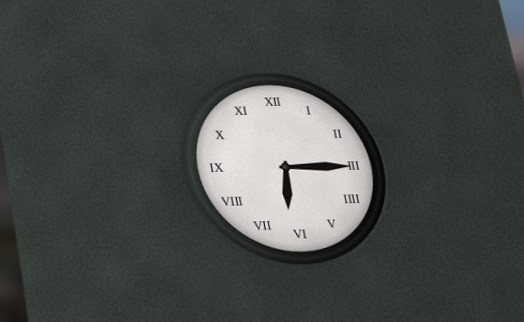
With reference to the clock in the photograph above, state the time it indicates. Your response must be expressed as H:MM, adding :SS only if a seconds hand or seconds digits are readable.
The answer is 6:15
